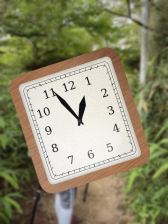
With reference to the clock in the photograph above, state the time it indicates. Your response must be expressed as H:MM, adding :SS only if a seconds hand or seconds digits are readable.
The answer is 12:56
